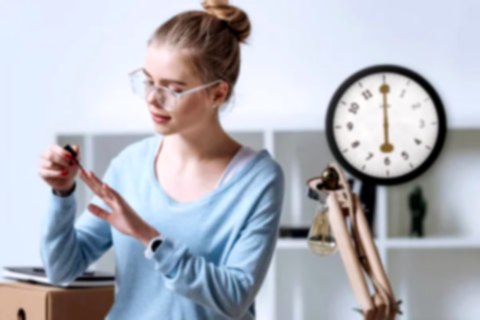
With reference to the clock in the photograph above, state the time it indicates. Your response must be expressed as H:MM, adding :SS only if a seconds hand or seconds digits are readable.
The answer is 6:00
